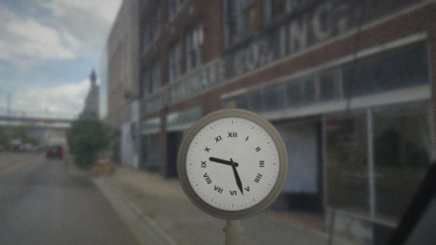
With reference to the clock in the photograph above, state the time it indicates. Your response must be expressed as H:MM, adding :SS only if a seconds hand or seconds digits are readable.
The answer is 9:27
